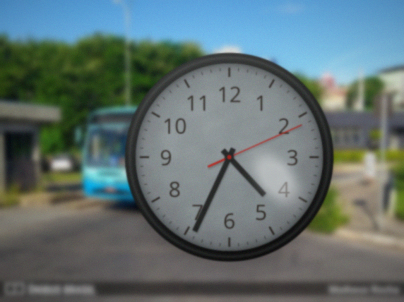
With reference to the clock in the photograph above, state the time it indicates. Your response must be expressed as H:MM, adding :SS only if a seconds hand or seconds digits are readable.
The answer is 4:34:11
